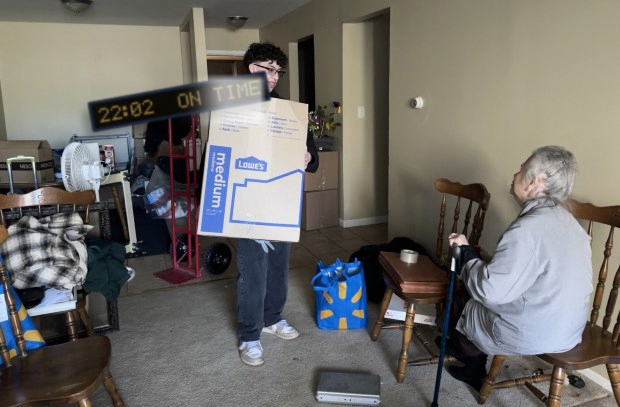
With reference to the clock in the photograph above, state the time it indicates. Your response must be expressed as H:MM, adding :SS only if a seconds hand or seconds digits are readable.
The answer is 22:02
